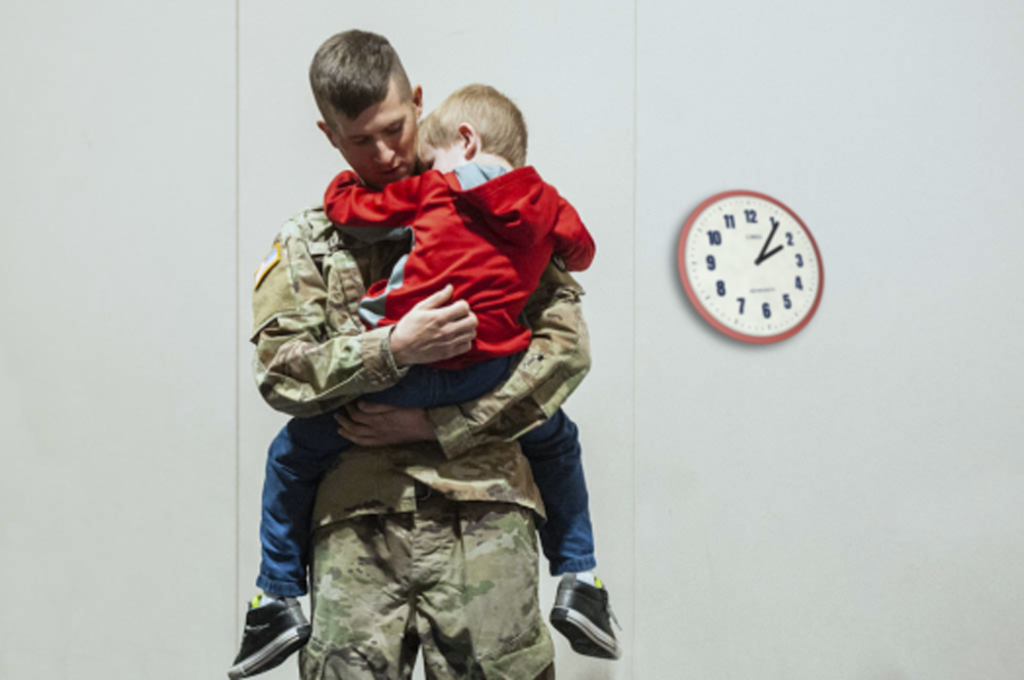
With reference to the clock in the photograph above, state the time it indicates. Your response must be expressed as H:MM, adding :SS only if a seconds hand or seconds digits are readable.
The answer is 2:06
